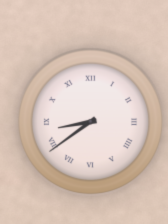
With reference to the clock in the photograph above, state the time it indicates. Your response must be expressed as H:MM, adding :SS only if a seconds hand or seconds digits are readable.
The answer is 8:39
